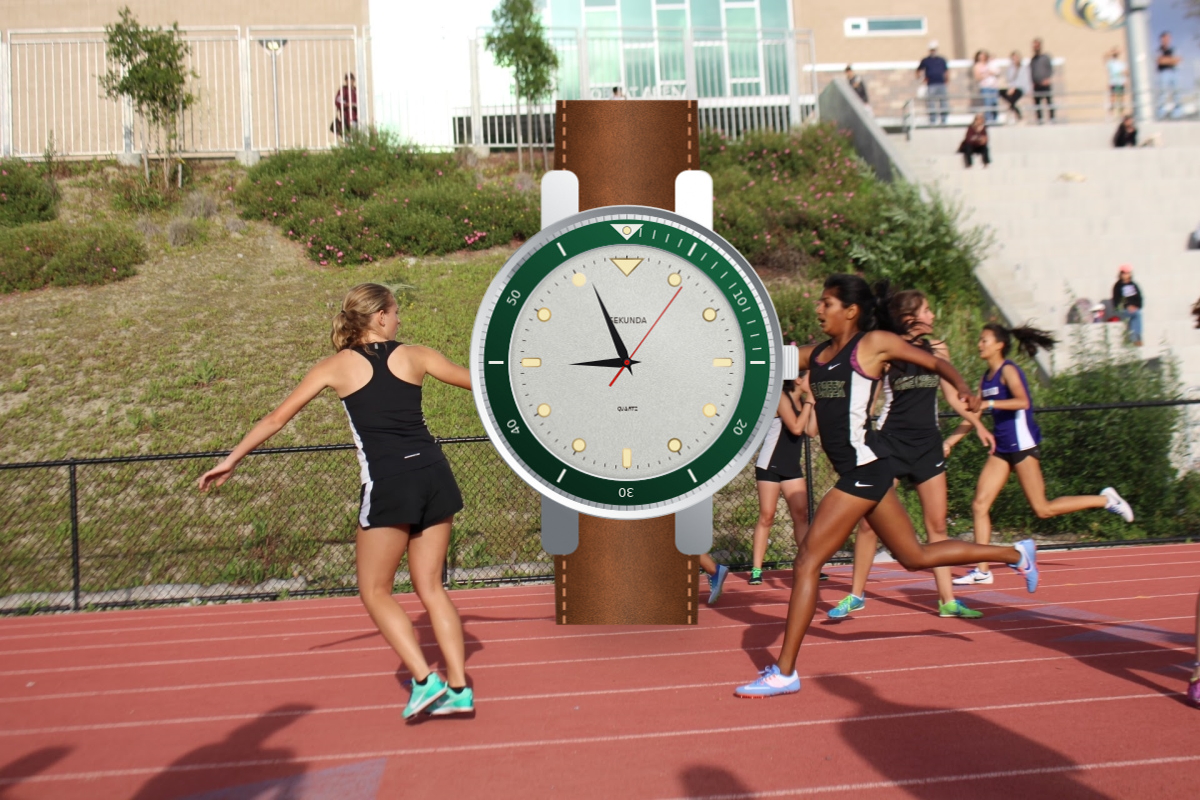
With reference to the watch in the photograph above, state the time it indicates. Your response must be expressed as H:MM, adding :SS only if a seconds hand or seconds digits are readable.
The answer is 8:56:06
